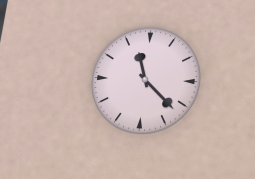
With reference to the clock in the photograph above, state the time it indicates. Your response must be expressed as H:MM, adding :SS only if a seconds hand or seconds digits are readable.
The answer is 11:22
